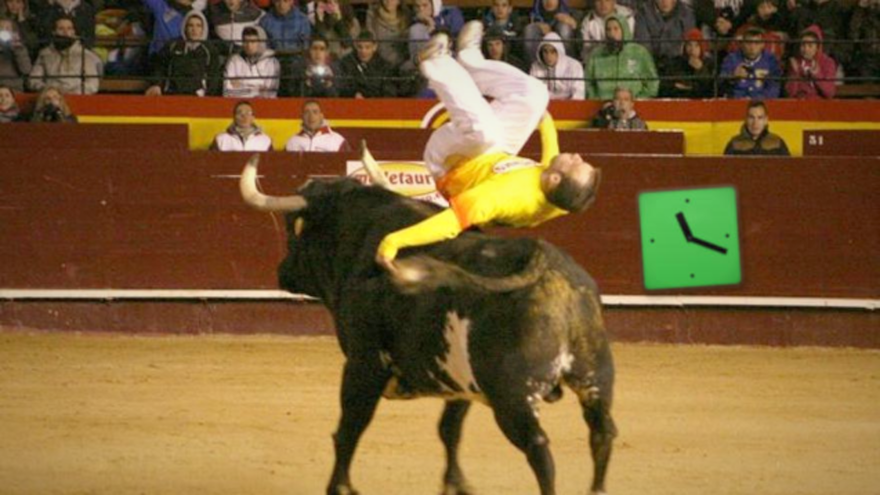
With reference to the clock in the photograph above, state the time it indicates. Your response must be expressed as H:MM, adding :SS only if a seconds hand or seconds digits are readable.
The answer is 11:19
